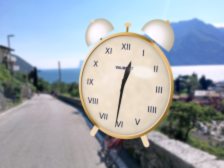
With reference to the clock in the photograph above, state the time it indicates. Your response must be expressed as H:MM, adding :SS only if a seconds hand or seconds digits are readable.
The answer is 12:31
